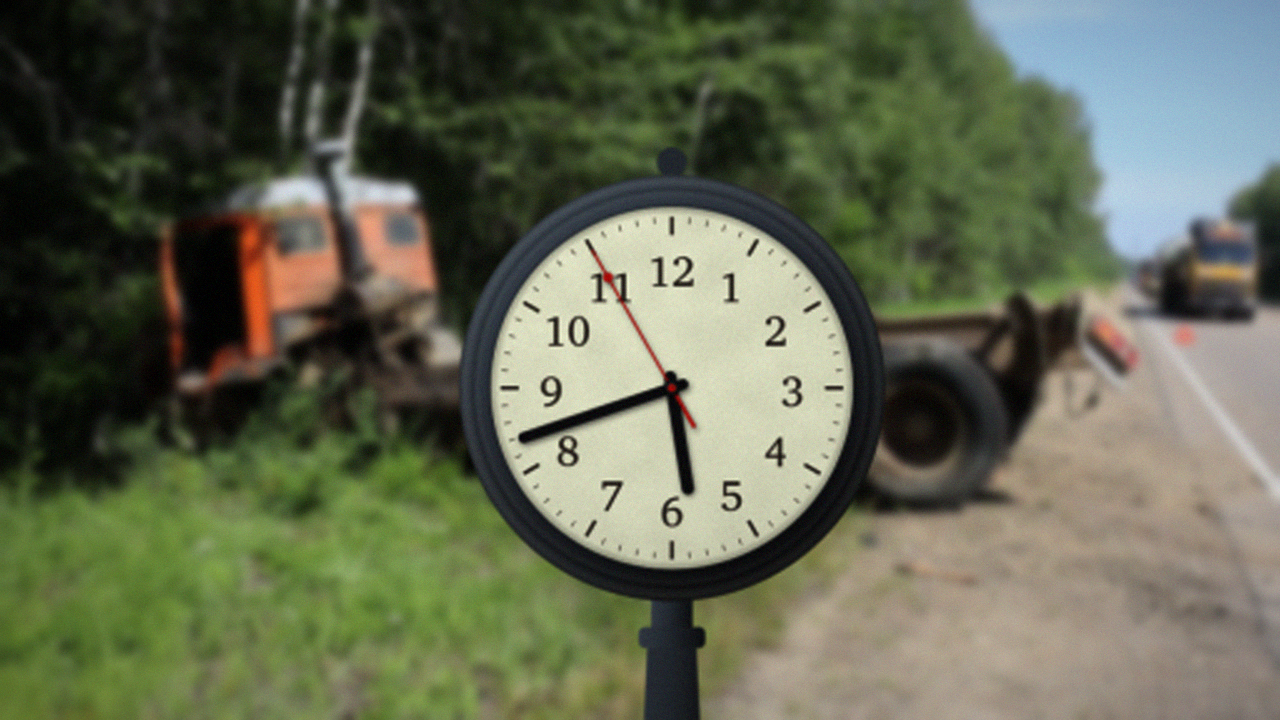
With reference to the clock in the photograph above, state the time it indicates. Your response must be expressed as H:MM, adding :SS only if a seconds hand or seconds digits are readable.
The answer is 5:41:55
